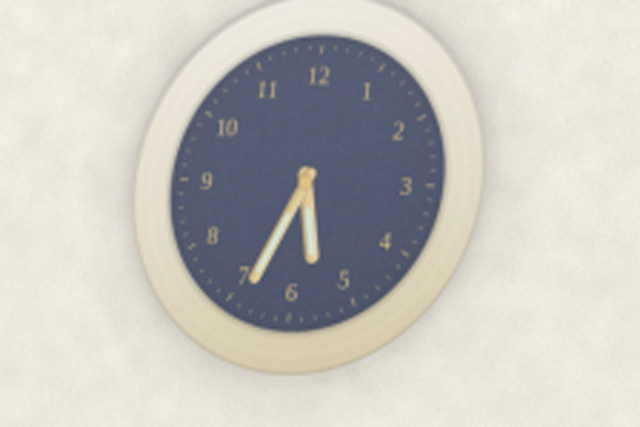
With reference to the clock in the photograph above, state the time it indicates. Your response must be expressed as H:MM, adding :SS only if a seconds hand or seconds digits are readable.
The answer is 5:34
